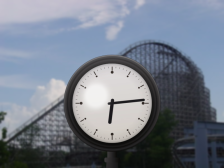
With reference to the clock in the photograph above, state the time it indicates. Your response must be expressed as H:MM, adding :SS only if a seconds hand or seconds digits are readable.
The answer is 6:14
